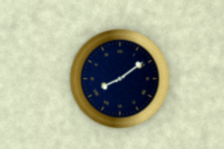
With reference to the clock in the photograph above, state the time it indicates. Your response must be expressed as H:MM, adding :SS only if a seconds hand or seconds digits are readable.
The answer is 8:09
